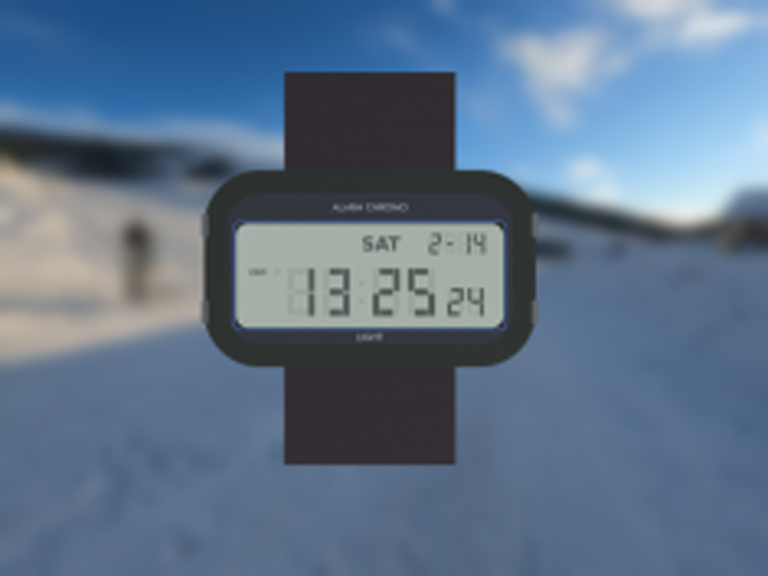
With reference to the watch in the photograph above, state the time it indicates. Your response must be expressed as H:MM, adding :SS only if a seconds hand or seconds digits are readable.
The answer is 13:25:24
